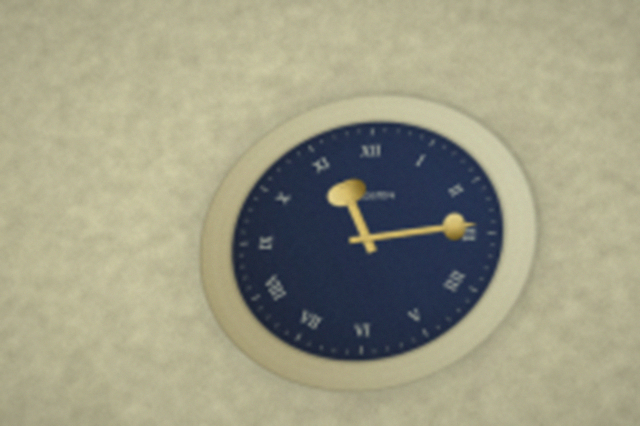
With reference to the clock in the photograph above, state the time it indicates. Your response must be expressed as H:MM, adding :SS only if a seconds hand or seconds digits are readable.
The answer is 11:14
